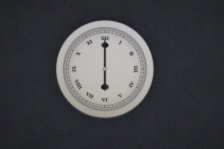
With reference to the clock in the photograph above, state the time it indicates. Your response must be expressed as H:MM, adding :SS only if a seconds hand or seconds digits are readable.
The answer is 6:00
